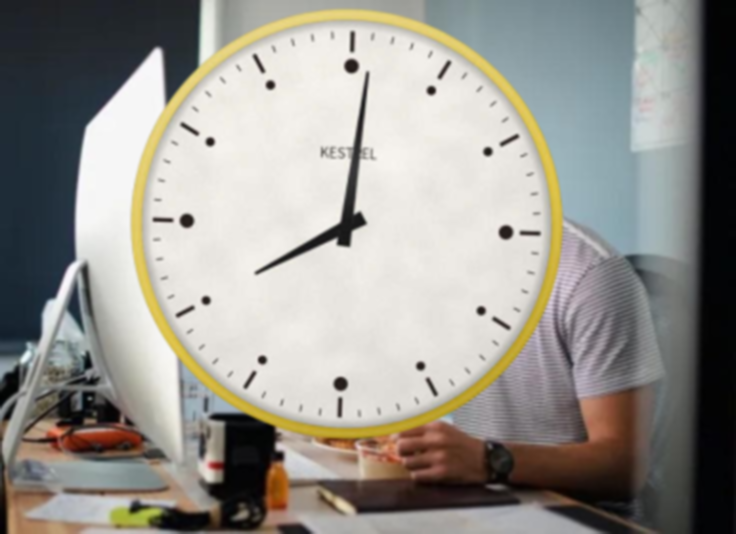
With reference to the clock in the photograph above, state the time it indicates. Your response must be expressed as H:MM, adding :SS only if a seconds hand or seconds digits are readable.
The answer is 8:01
